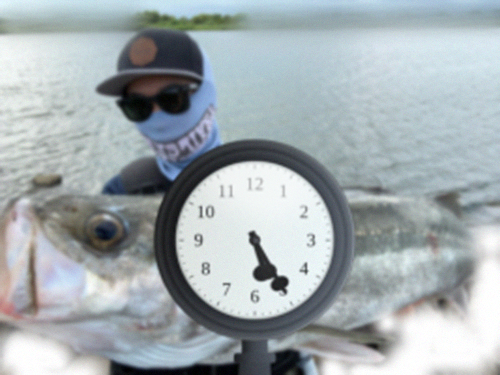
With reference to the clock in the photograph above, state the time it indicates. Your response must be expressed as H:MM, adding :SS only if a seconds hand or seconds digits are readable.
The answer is 5:25
